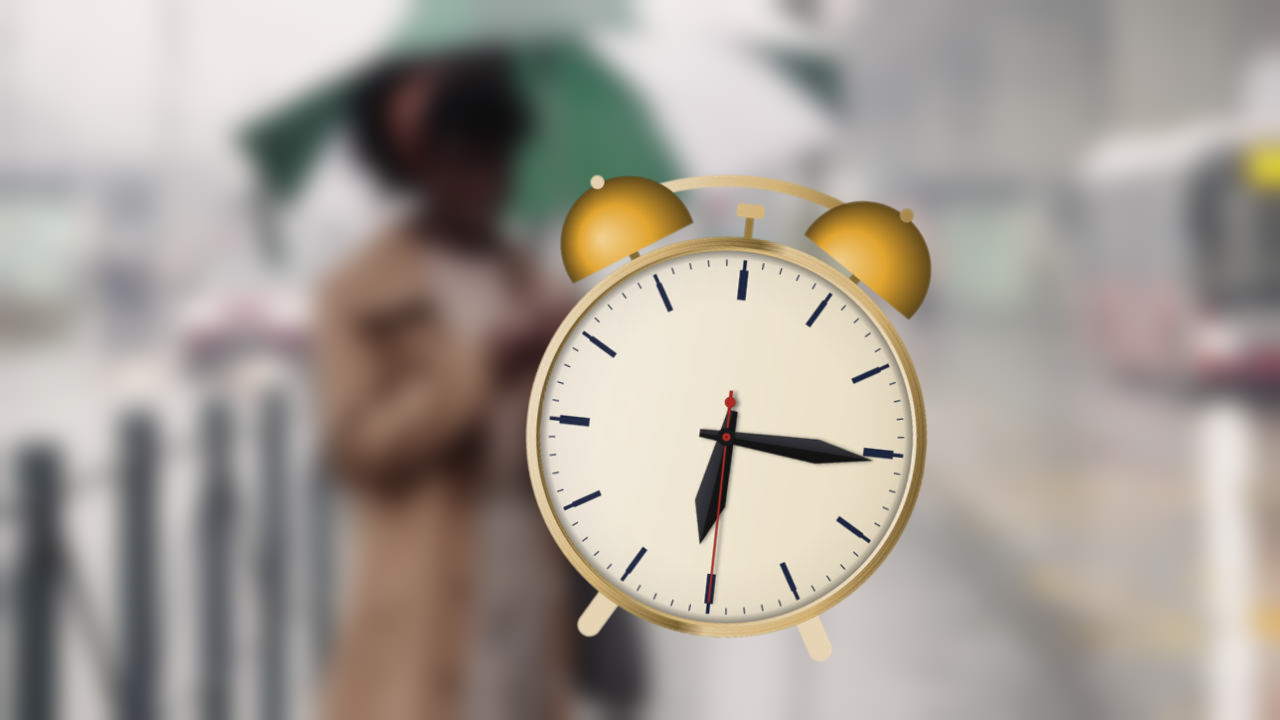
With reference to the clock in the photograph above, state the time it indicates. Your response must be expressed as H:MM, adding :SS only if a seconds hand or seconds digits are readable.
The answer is 6:15:30
